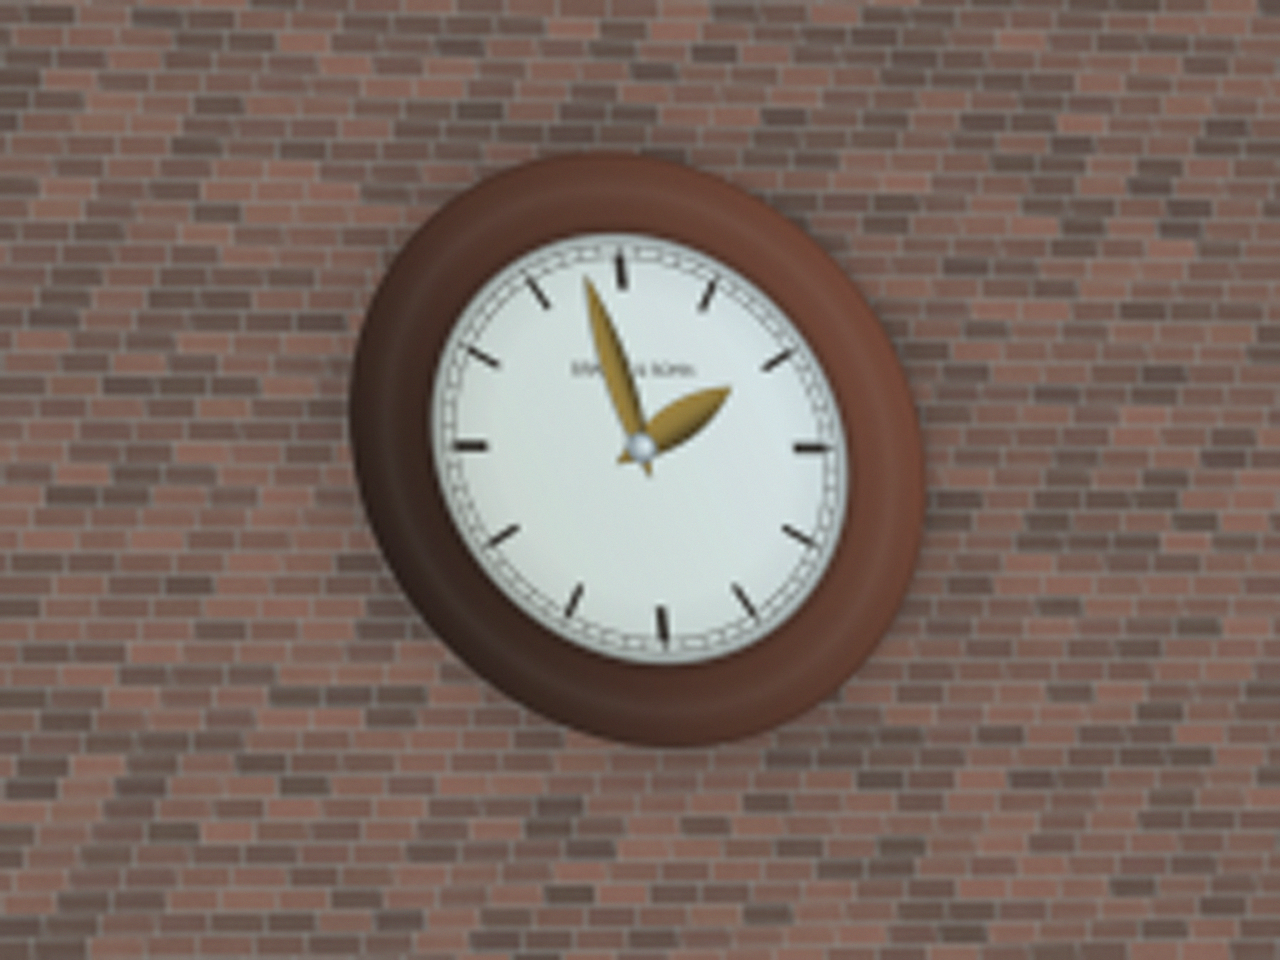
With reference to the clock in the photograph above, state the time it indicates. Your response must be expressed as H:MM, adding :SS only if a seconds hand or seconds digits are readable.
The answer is 1:58
